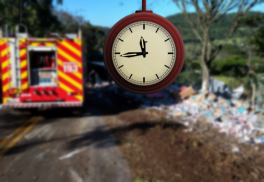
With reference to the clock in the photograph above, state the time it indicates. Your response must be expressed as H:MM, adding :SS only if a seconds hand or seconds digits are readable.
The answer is 11:44
